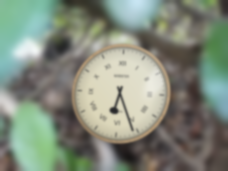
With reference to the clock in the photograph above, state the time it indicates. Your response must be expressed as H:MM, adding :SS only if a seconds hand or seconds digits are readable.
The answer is 6:26
